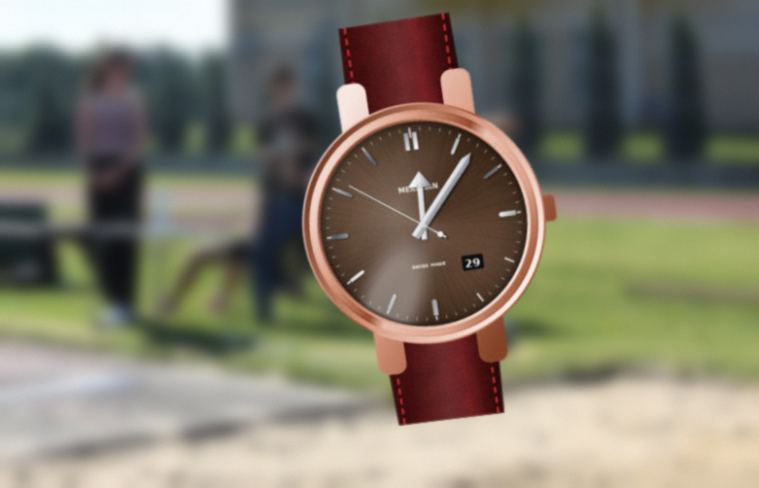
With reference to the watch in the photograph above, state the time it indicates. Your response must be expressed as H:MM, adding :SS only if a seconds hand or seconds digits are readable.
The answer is 12:06:51
